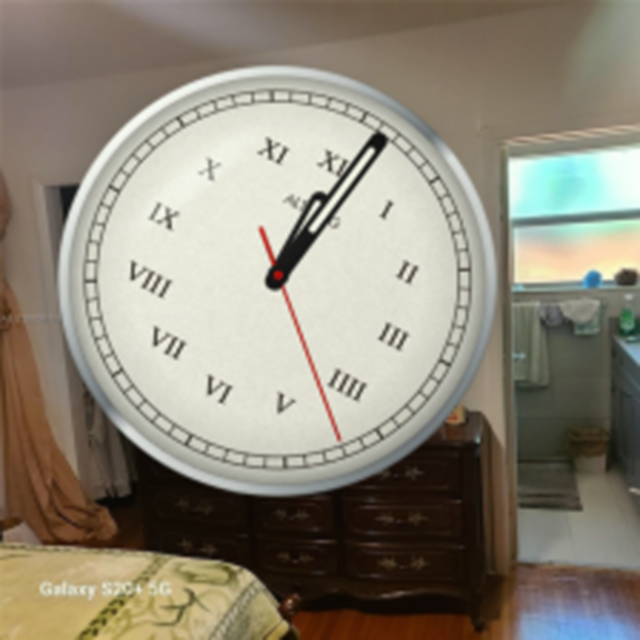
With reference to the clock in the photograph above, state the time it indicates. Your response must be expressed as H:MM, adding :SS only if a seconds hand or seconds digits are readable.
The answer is 12:01:22
